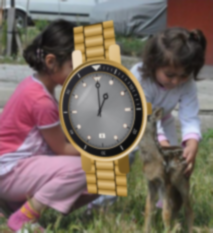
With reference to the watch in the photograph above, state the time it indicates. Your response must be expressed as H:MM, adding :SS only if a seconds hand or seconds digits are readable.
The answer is 1:00
